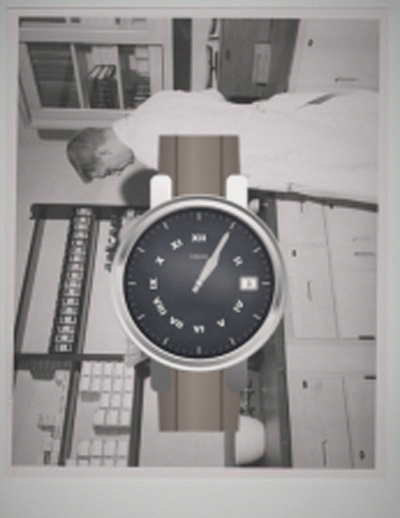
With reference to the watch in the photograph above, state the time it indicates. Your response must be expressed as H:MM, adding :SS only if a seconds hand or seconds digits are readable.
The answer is 1:05
